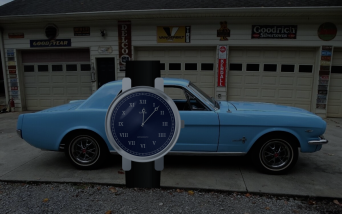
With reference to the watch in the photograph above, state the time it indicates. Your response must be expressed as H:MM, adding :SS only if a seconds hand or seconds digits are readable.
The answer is 12:07
